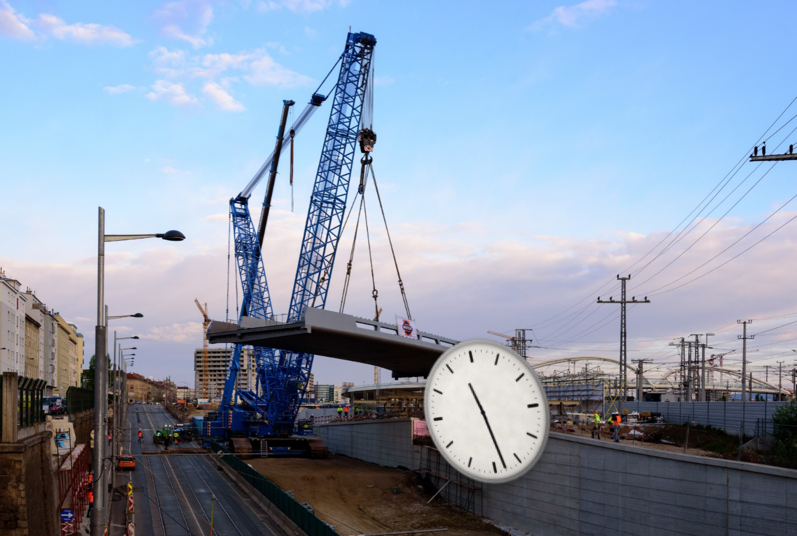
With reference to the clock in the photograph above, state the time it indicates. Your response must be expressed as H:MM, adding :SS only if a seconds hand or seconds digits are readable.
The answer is 11:28
